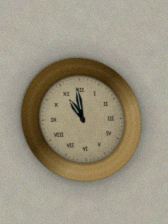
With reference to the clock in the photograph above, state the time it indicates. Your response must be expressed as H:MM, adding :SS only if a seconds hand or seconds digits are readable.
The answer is 10:59
